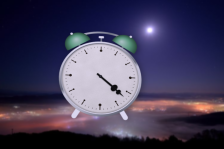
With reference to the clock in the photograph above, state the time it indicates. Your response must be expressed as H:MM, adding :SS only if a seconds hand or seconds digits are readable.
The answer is 4:22
